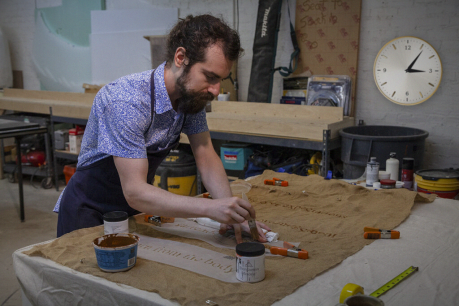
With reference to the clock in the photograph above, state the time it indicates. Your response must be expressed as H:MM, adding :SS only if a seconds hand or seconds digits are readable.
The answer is 3:06
